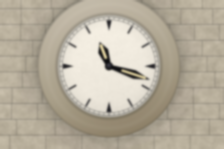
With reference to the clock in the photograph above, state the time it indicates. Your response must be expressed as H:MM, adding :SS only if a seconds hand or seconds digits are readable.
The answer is 11:18
